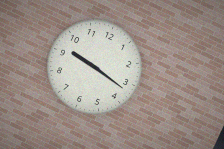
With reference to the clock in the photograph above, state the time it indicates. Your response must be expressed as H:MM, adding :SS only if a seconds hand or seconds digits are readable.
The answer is 9:17
